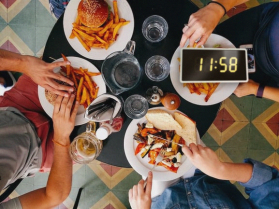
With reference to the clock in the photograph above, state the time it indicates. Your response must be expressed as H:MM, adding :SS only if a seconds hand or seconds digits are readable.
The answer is 11:58
